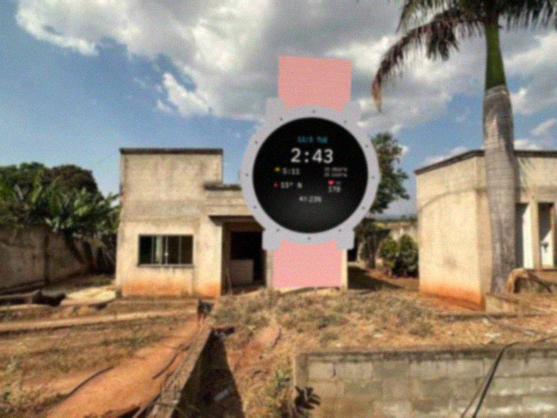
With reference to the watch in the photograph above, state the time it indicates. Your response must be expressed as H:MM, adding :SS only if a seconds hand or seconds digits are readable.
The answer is 2:43
